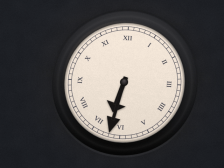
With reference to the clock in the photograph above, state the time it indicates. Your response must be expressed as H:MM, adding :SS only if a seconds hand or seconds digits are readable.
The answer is 6:32
